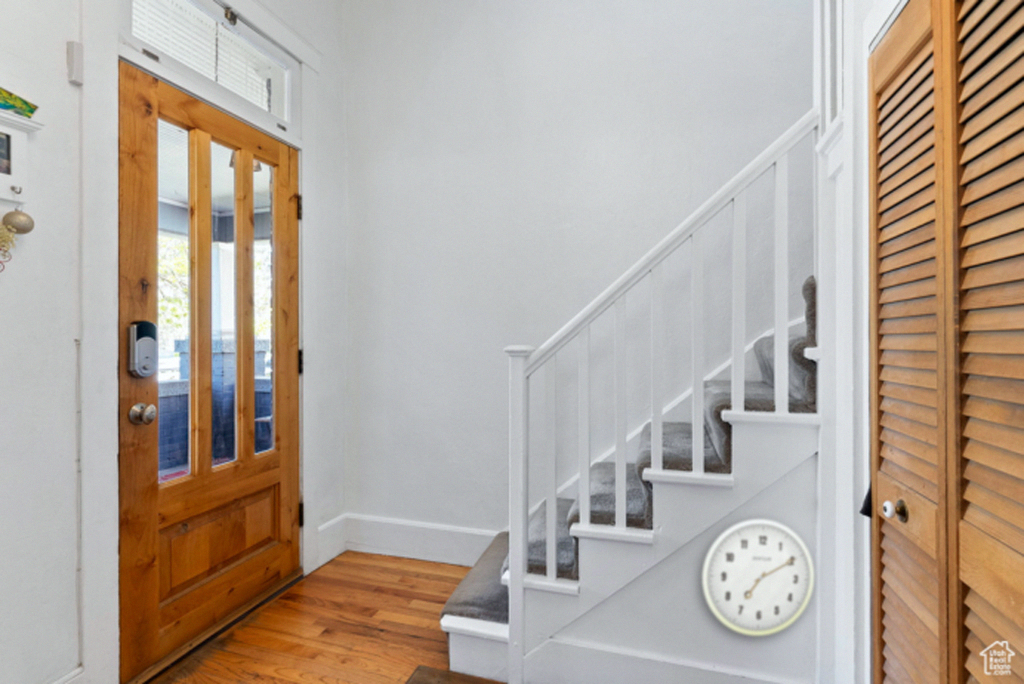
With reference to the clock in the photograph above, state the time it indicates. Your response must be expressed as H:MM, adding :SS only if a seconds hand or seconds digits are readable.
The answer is 7:10
